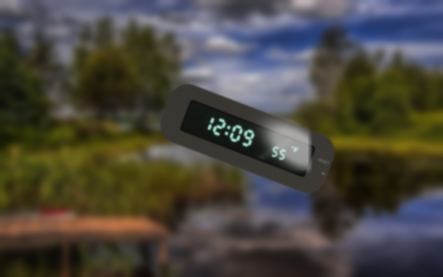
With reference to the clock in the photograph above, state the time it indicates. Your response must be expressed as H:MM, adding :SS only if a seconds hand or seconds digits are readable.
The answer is 12:09
